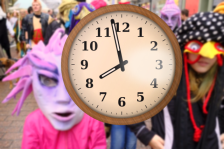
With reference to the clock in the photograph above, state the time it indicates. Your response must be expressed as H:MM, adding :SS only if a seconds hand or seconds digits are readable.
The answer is 7:58
